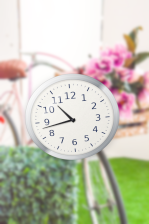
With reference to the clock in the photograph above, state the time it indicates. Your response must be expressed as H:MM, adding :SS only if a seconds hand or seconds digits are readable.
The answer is 10:43
